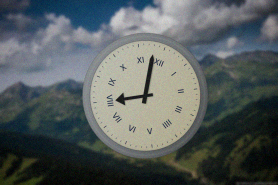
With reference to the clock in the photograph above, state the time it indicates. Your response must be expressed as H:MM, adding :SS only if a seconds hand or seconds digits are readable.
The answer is 7:58
